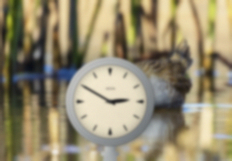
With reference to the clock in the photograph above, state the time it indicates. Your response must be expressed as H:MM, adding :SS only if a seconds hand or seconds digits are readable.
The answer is 2:50
